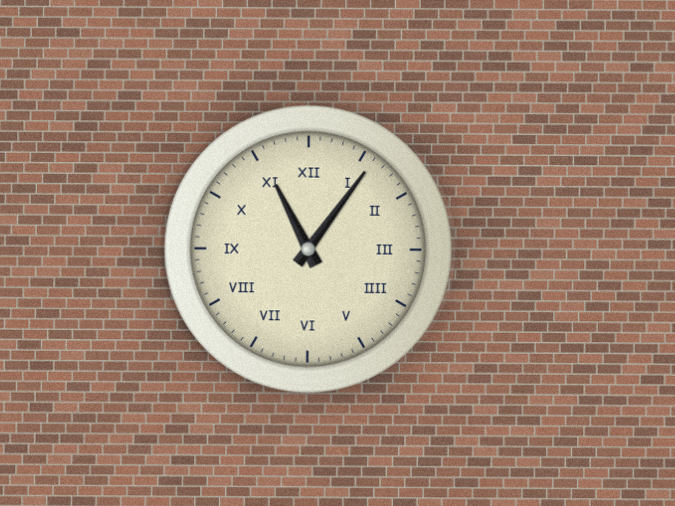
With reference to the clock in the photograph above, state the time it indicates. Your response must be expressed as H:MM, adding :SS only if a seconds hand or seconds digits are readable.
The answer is 11:06
